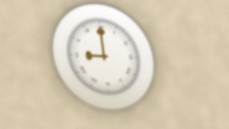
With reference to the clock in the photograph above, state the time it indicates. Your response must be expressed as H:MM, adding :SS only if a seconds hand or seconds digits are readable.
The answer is 9:00
